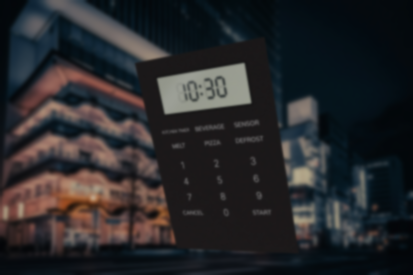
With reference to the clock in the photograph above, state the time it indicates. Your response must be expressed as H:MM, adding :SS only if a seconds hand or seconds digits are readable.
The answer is 10:30
